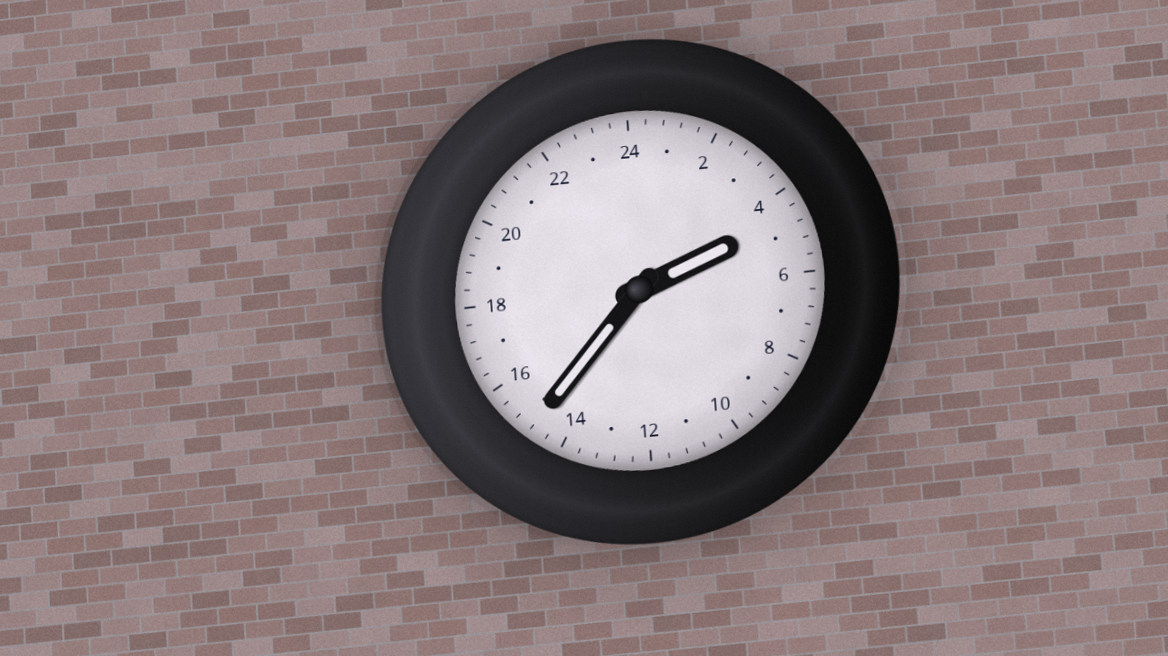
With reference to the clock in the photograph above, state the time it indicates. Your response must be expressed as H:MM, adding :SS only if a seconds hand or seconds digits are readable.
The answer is 4:37
